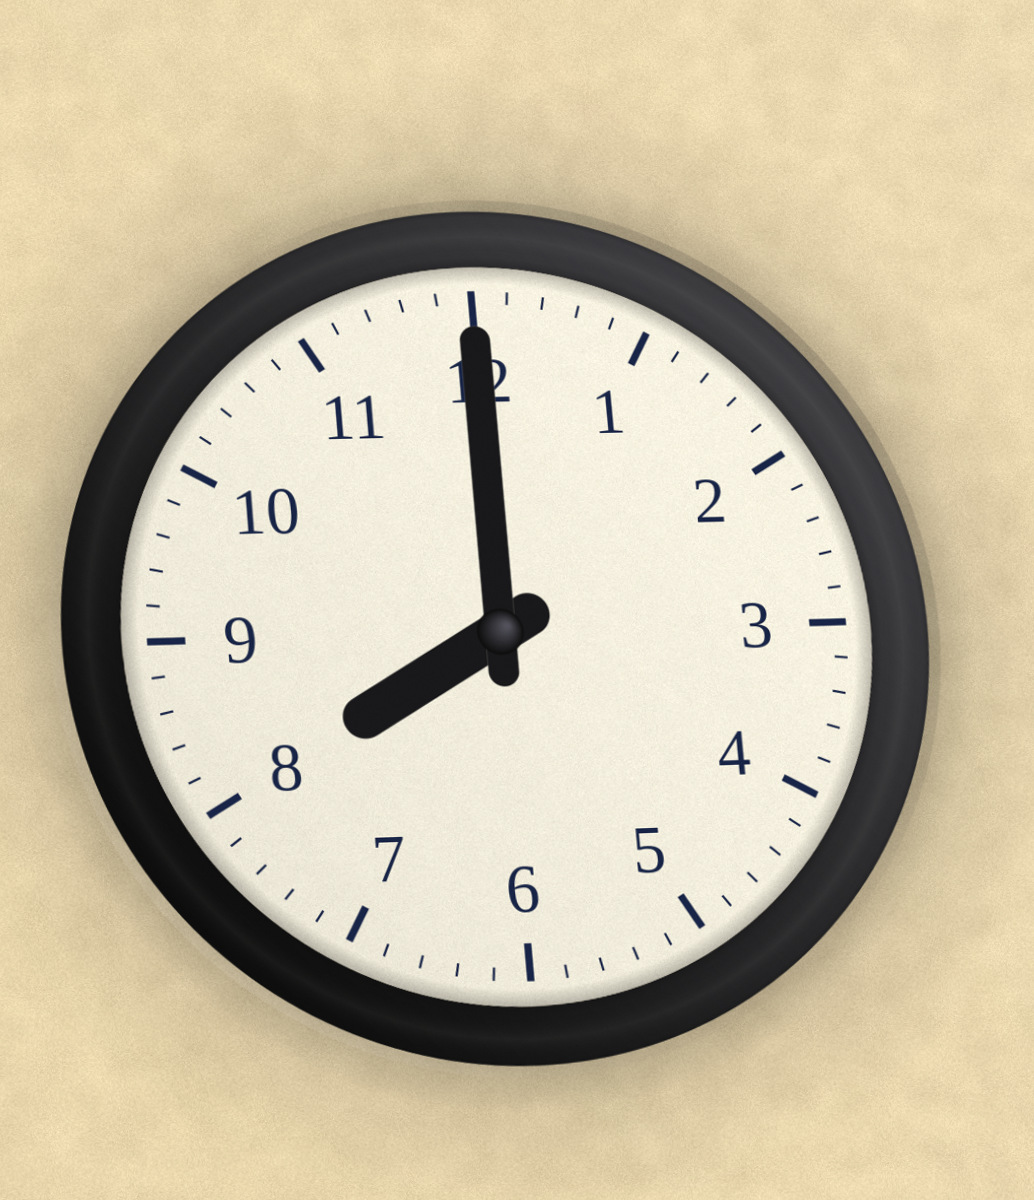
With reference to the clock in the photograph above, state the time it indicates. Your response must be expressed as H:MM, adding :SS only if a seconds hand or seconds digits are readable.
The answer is 8:00
